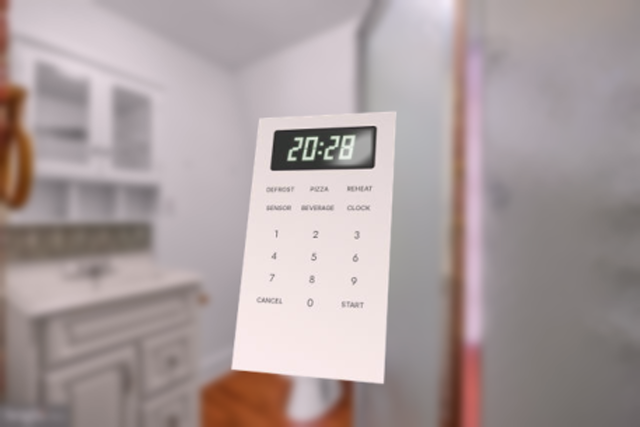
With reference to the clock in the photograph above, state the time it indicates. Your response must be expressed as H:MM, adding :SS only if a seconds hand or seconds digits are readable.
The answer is 20:28
